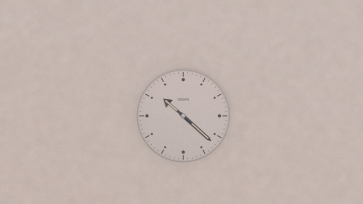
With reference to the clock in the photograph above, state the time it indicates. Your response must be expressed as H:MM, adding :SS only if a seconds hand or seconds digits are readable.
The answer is 10:22
